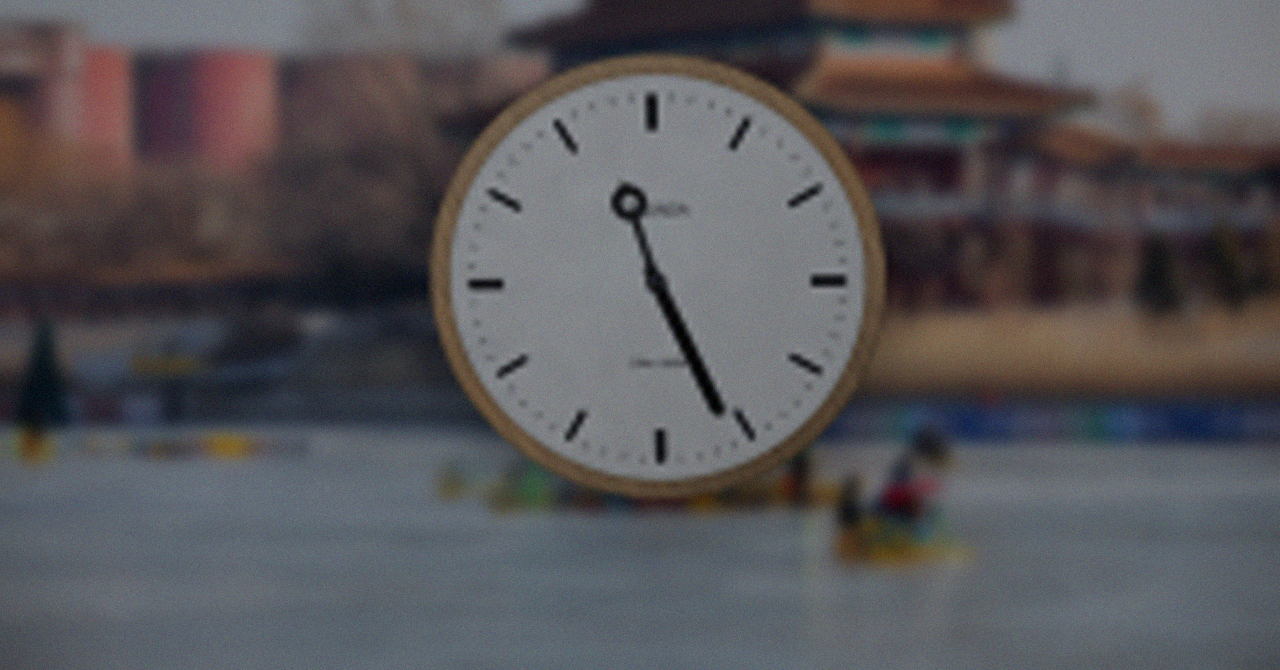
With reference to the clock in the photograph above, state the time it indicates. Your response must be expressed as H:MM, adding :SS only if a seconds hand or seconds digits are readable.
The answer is 11:26
